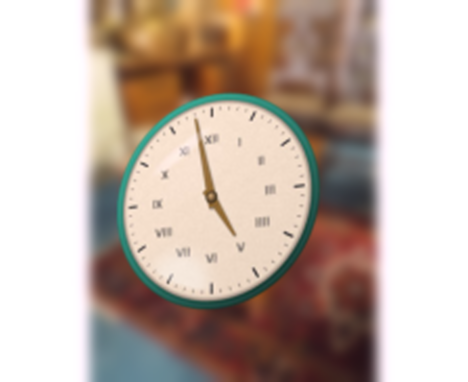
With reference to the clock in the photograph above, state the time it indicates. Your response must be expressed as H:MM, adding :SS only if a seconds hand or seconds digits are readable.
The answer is 4:58
